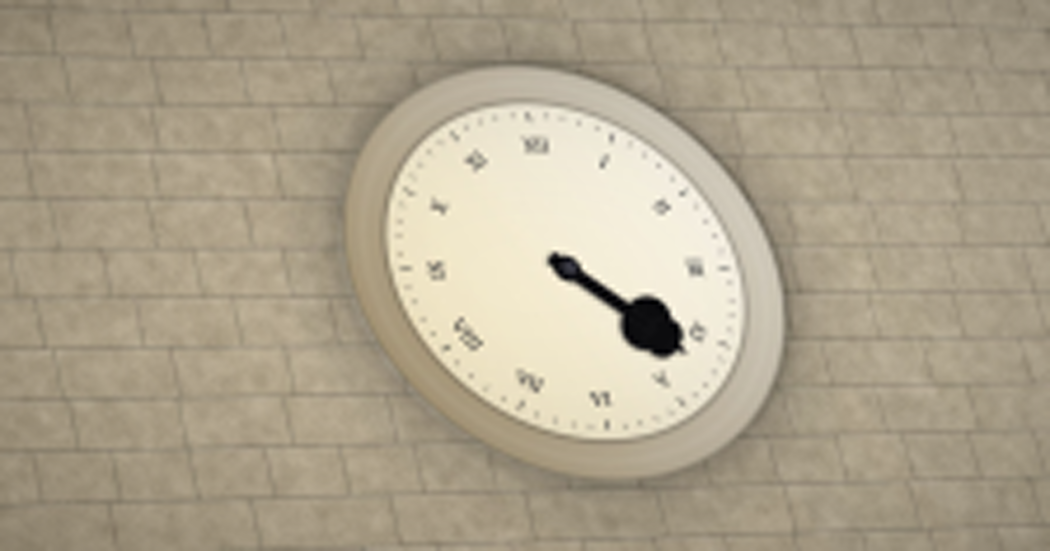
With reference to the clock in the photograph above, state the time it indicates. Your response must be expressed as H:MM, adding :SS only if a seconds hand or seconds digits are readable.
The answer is 4:22
